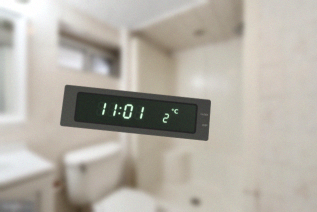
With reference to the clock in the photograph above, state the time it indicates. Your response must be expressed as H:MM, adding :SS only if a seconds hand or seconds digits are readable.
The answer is 11:01
